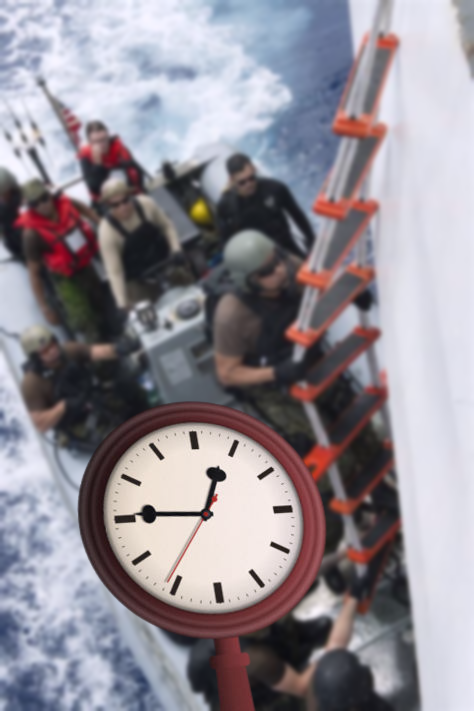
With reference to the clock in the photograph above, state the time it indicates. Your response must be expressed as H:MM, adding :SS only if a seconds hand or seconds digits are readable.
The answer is 12:45:36
